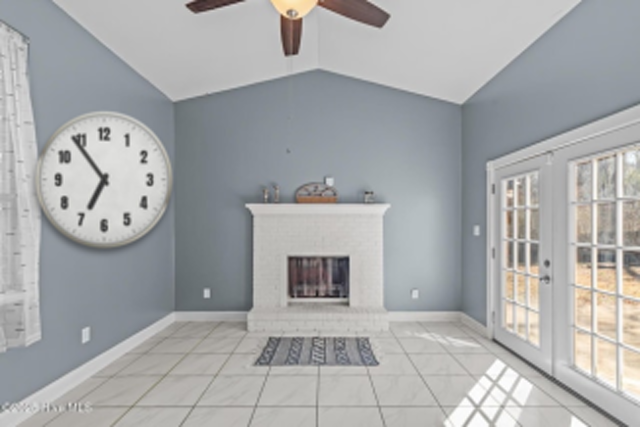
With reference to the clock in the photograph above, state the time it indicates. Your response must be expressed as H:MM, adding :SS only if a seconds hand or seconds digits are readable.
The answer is 6:54
